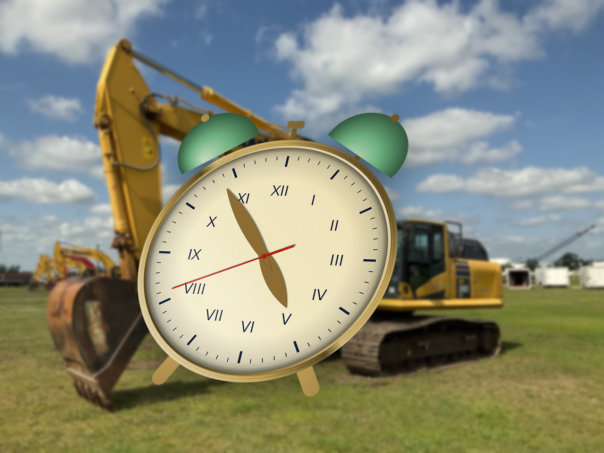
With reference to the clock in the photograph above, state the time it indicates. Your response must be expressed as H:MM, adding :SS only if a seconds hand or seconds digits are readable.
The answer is 4:53:41
